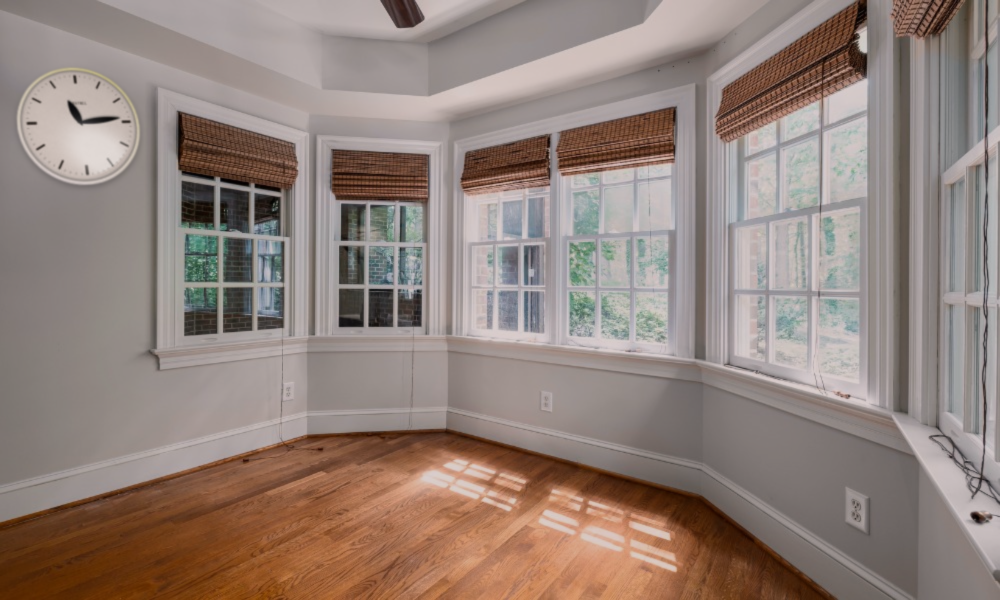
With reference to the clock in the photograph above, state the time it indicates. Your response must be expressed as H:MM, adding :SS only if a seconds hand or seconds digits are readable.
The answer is 11:14
